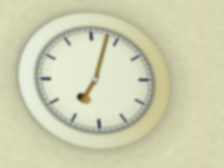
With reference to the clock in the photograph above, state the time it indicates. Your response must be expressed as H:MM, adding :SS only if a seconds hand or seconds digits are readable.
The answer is 7:03
